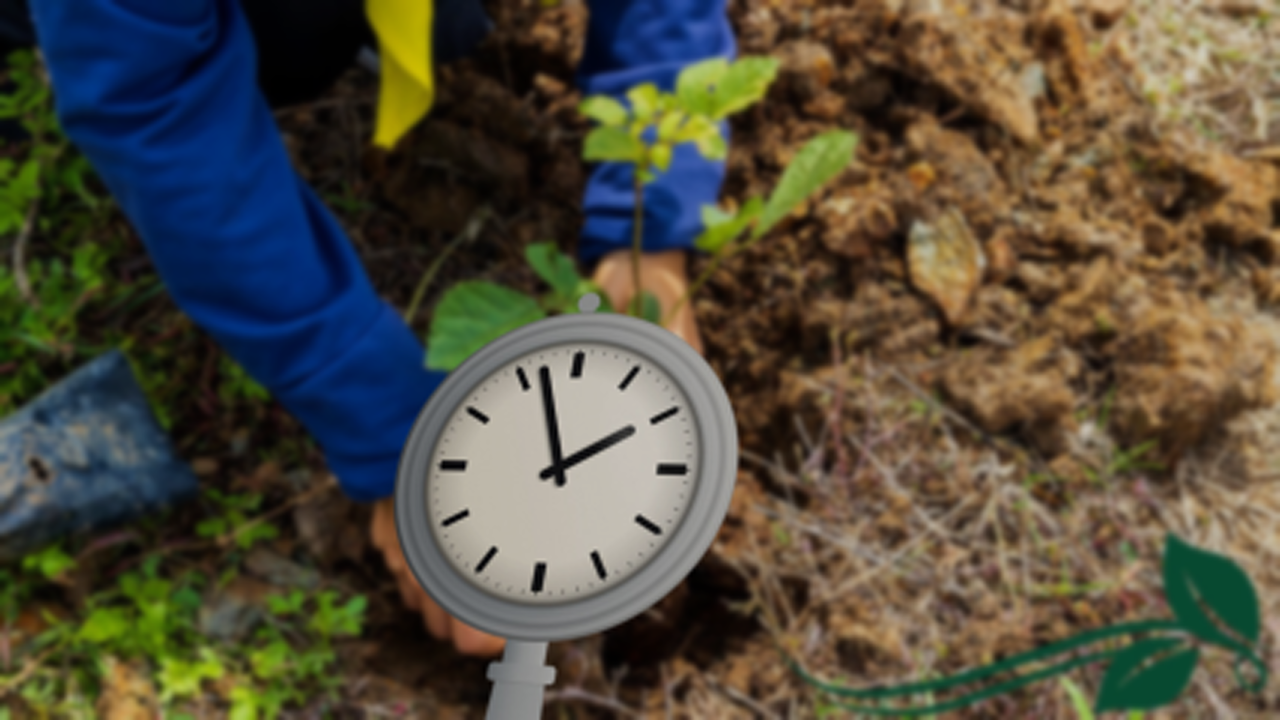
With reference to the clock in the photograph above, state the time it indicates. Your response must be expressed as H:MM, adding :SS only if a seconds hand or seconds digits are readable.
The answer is 1:57
